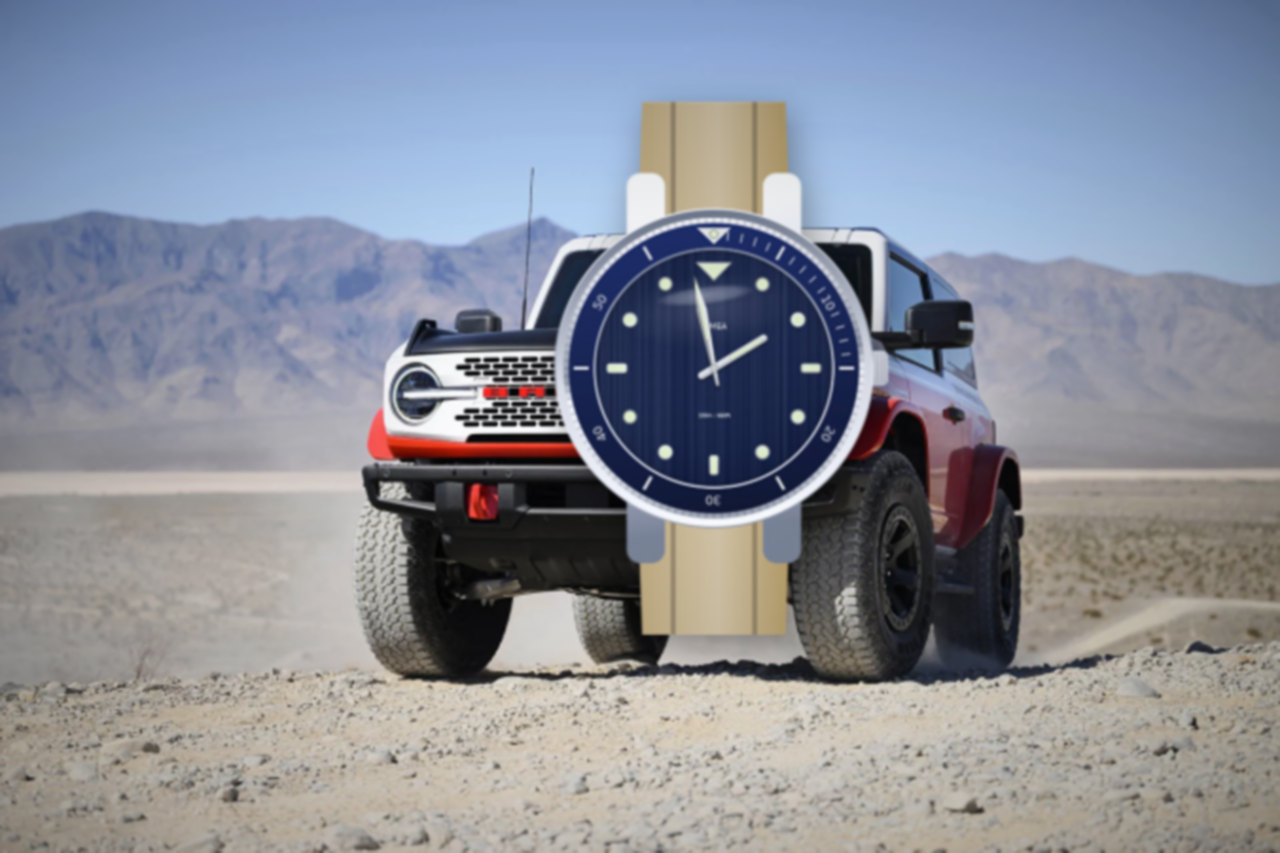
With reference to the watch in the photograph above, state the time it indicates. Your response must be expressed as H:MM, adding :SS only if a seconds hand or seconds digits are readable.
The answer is 1:58
